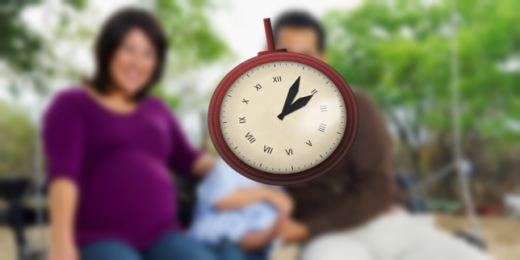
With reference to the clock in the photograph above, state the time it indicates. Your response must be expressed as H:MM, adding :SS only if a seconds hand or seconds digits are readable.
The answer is 2:05
